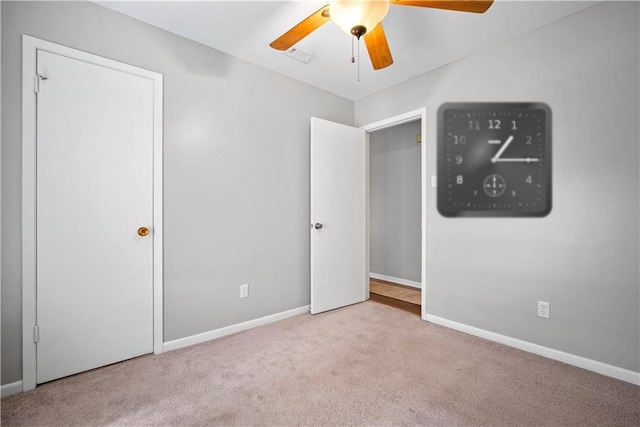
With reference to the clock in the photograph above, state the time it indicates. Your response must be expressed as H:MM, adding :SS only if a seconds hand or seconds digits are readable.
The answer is 1:15
